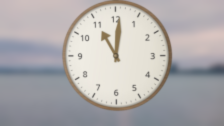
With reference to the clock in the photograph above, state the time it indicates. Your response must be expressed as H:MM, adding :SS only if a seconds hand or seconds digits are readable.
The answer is 11:01
